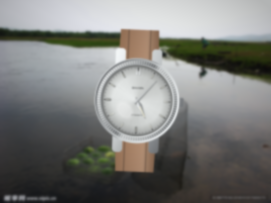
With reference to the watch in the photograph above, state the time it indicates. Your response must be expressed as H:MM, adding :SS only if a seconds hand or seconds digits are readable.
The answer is 5:07
